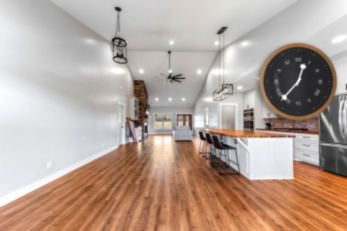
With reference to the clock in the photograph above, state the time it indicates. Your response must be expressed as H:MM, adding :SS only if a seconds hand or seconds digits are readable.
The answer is 12:37
